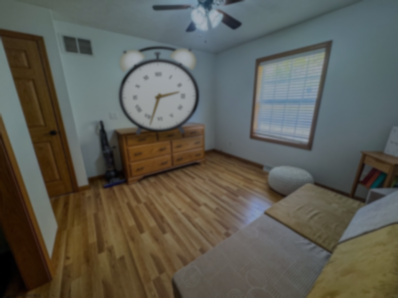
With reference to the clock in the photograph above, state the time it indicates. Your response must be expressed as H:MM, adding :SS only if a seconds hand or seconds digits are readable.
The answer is 2:33
